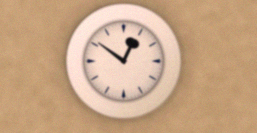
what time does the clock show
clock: 12:51
